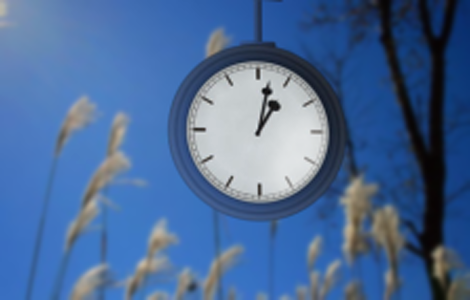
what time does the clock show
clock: 1:02
